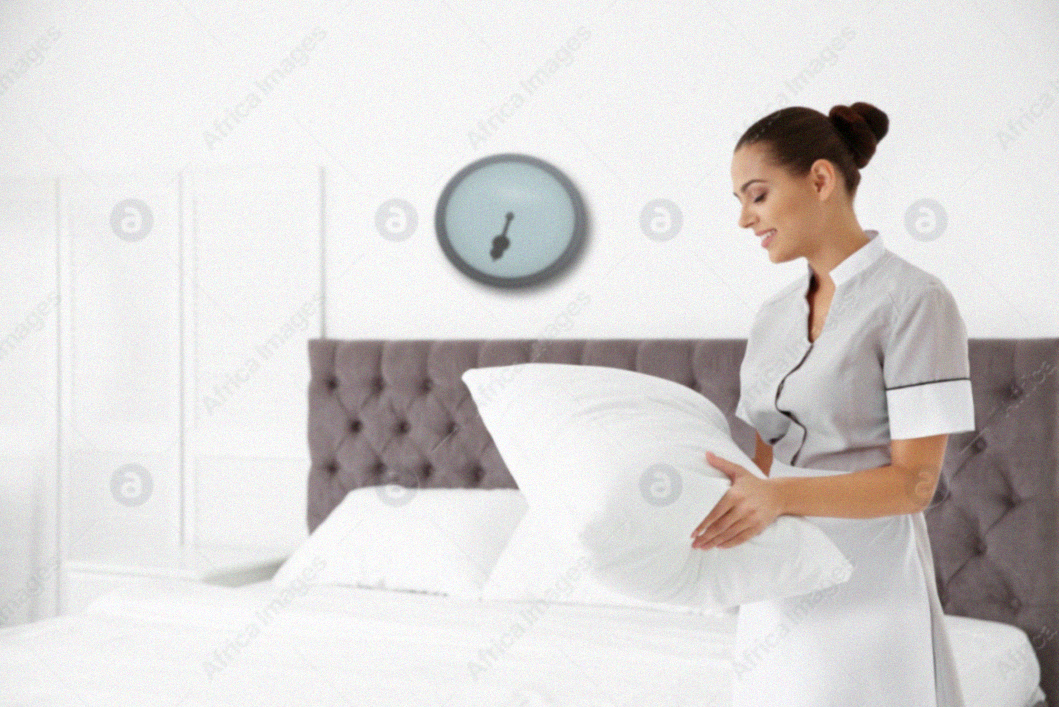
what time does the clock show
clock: 6:33
